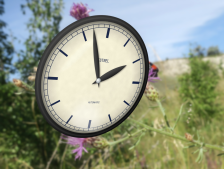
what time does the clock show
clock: 1:57
